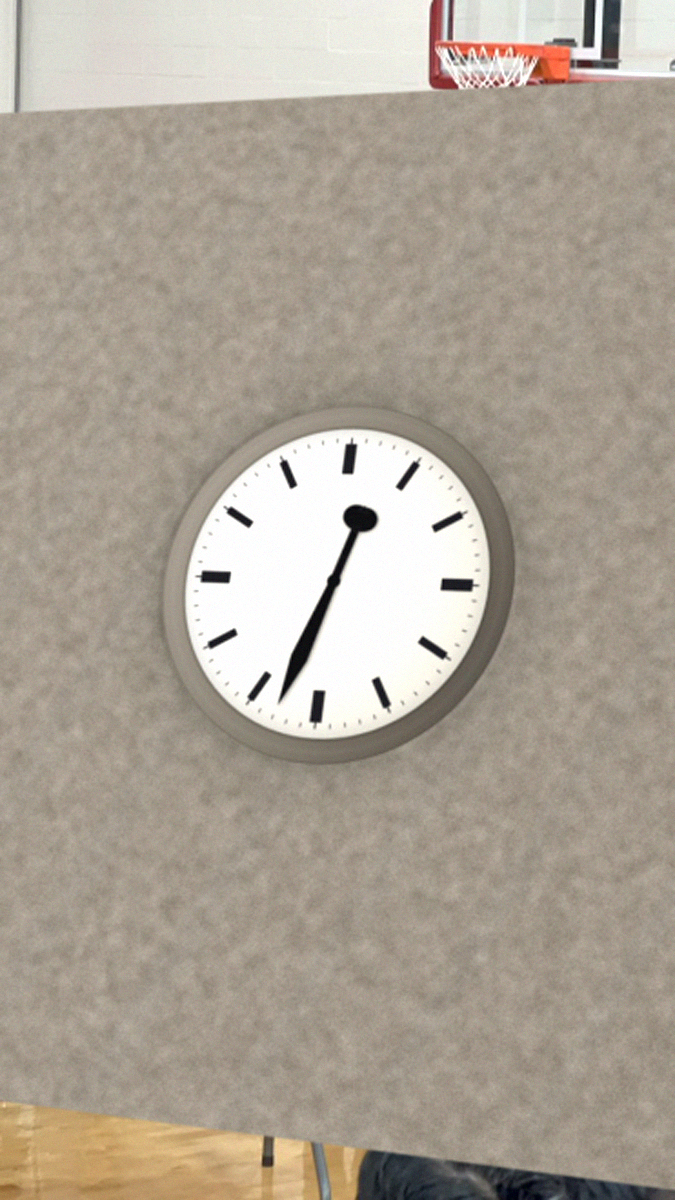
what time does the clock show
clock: 12:33
